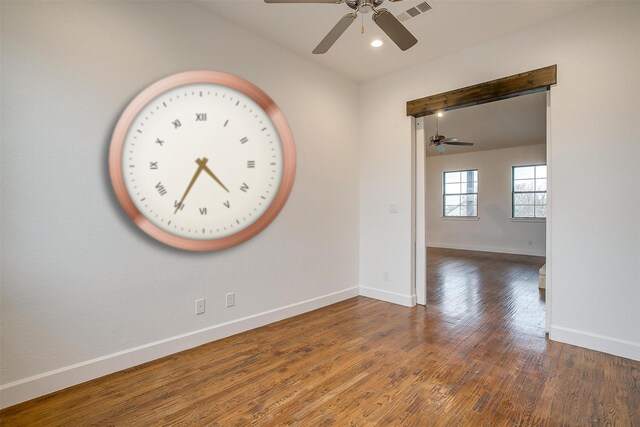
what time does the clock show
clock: 4:35
